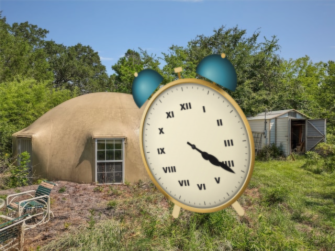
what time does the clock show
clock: 4:21
